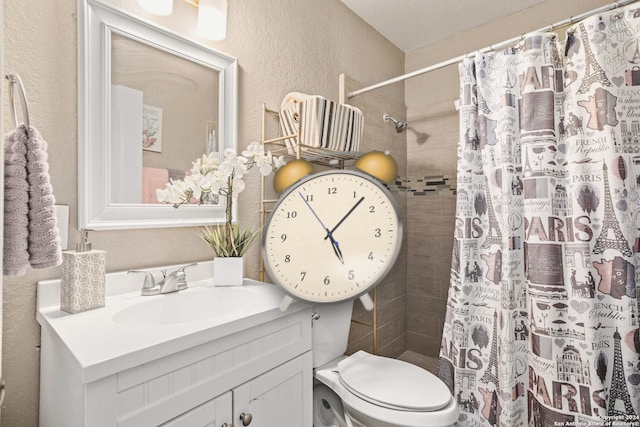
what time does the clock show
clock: 5:06:54
